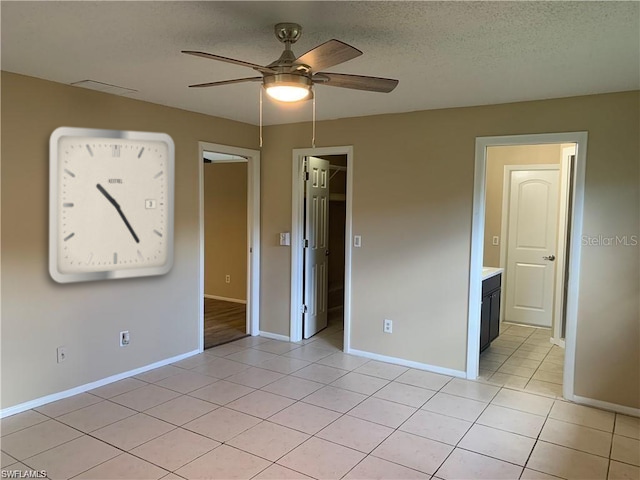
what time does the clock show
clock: 10:24
